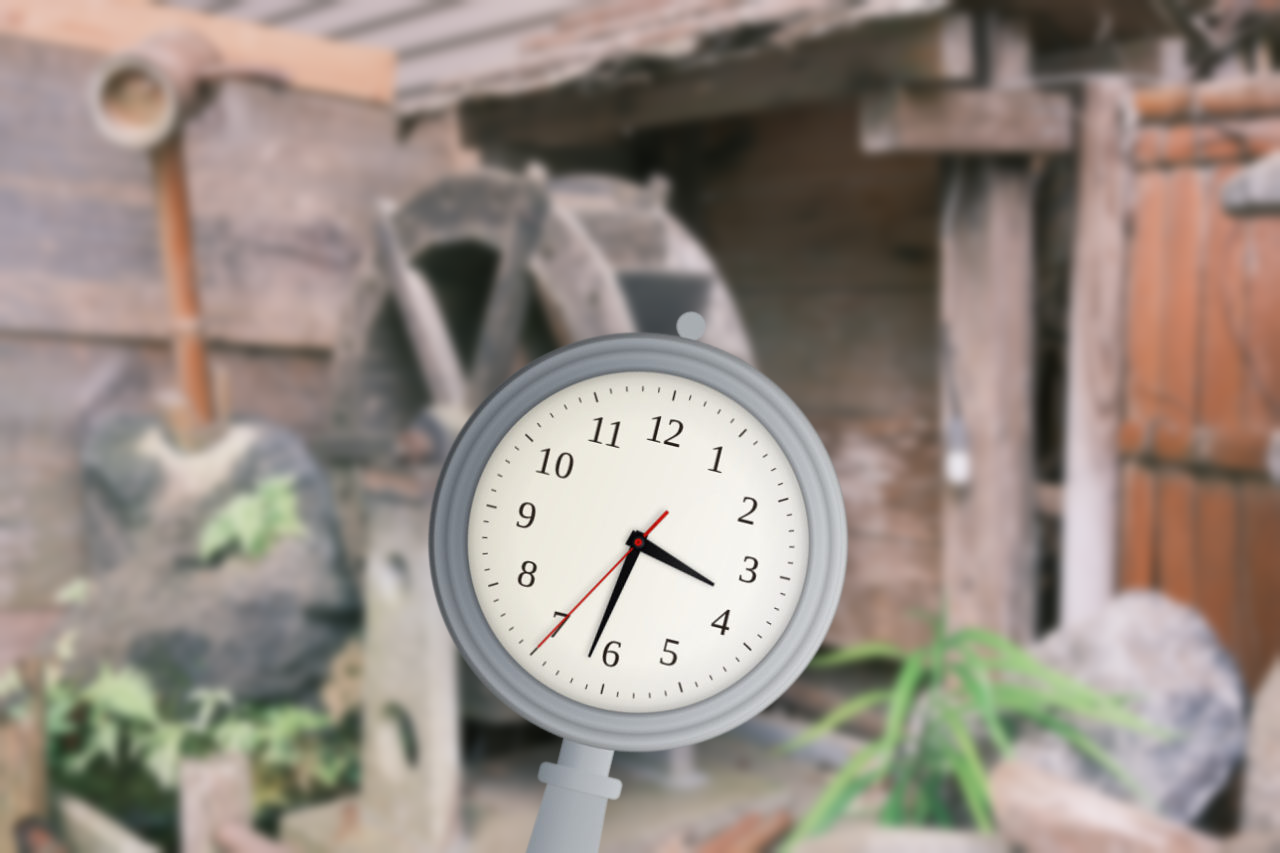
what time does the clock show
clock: 3:31:35
